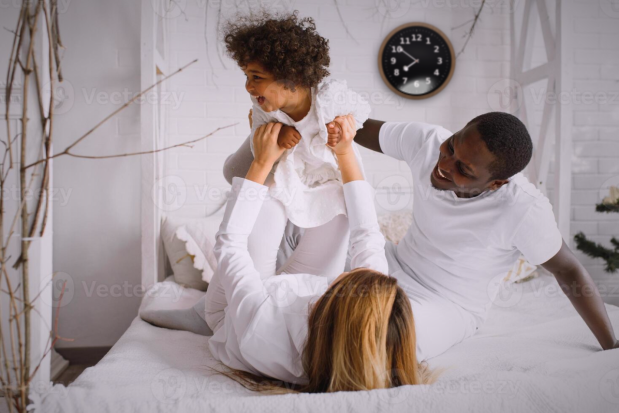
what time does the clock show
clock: 7:51
